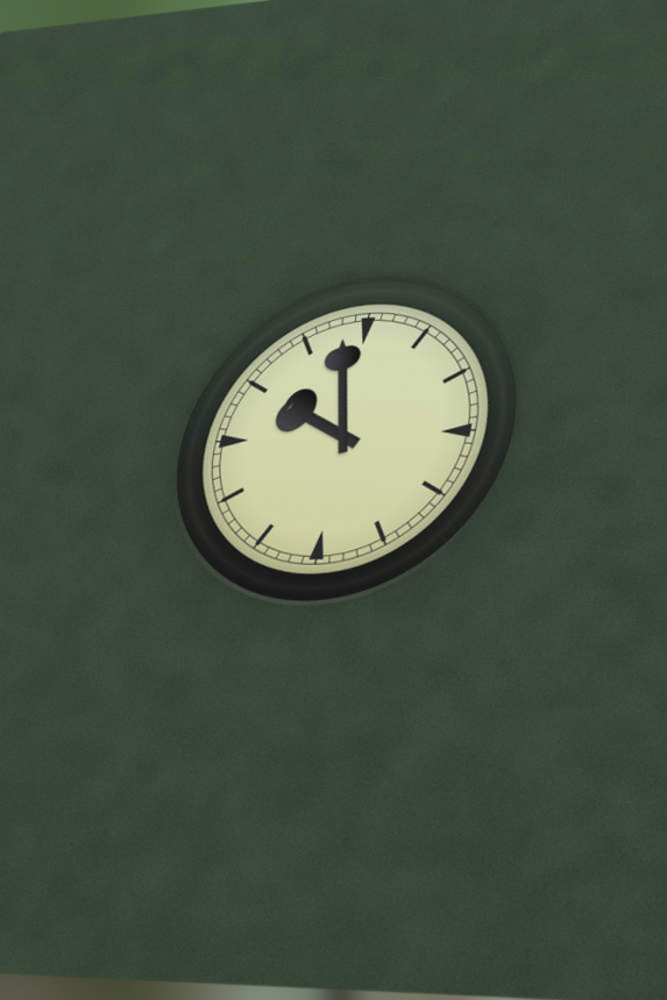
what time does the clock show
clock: 9:58
